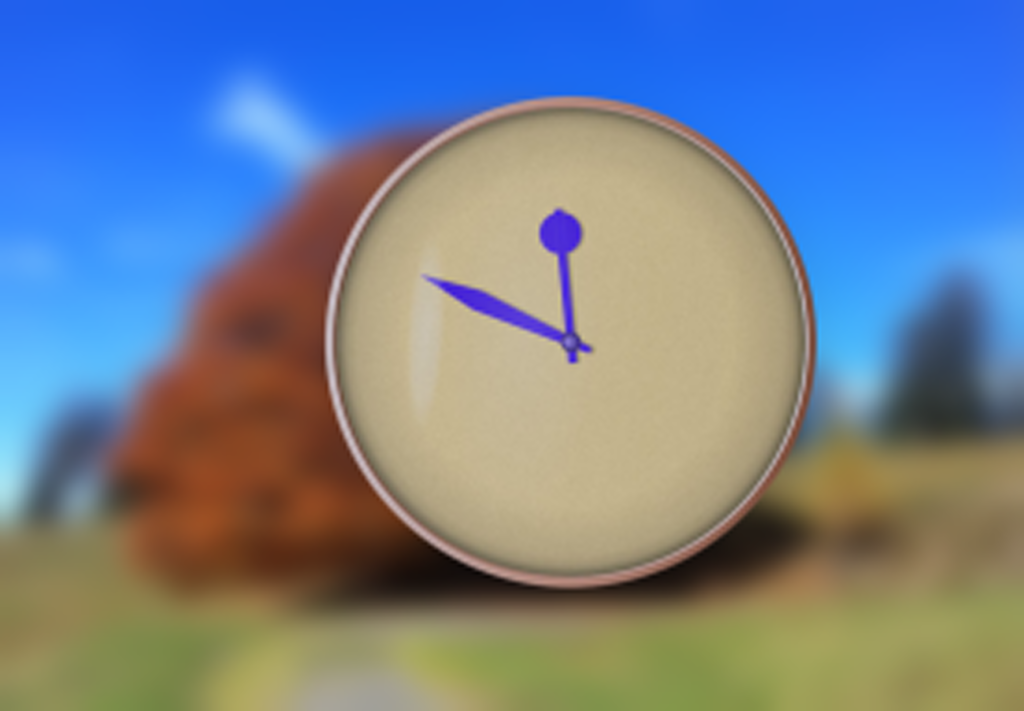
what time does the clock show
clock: 11:49
